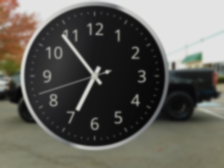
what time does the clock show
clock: 6:53:42
